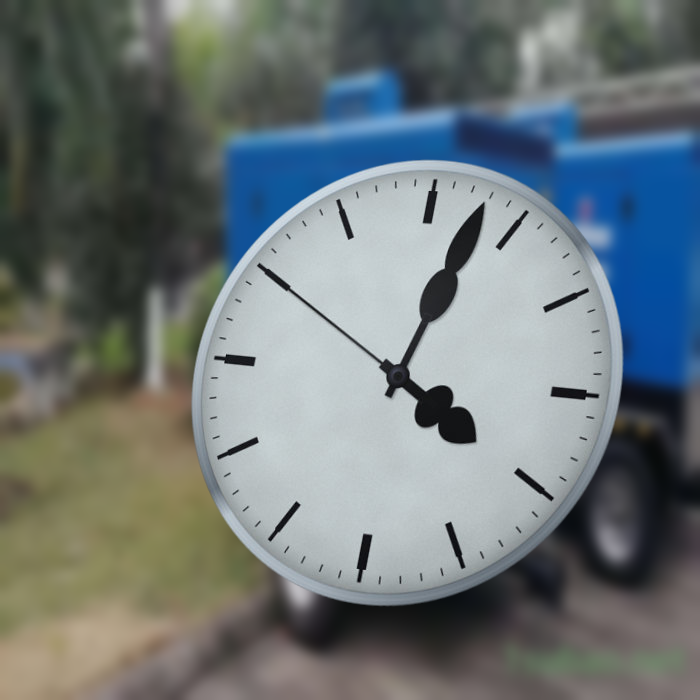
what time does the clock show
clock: 4:02:50
